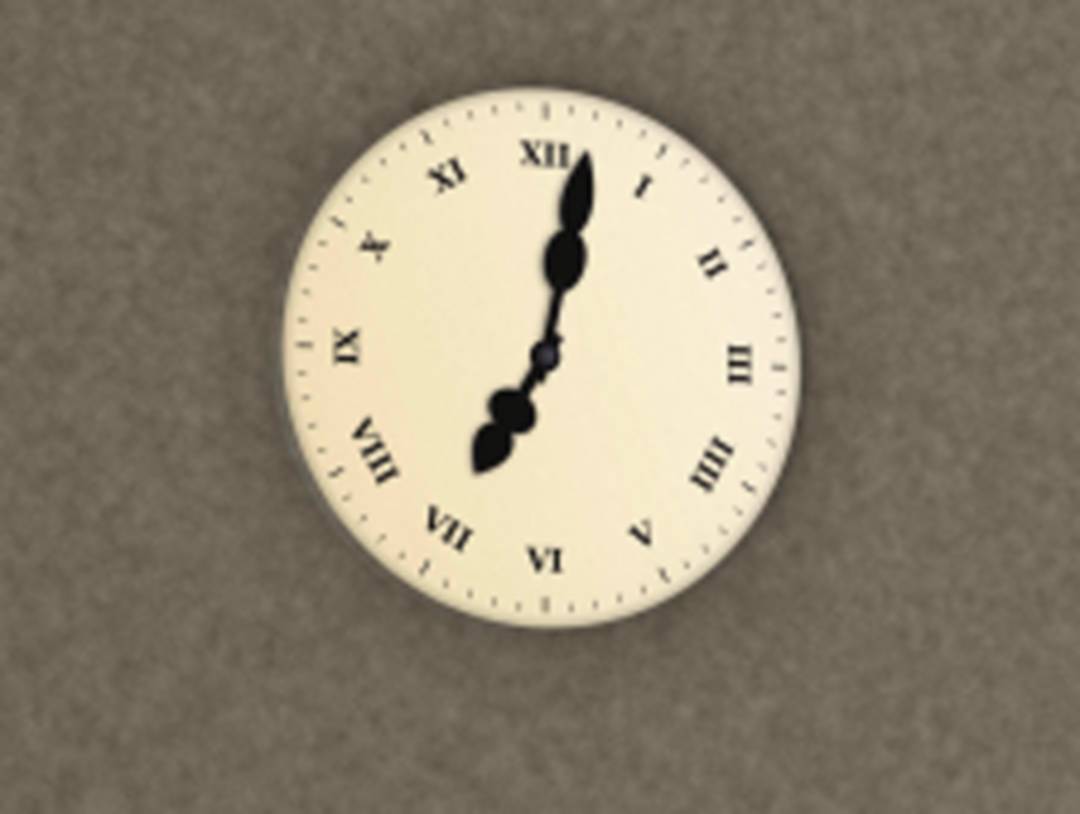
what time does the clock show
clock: 7:02
